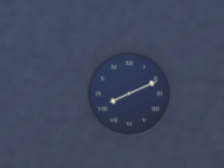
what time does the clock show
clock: 8:11
